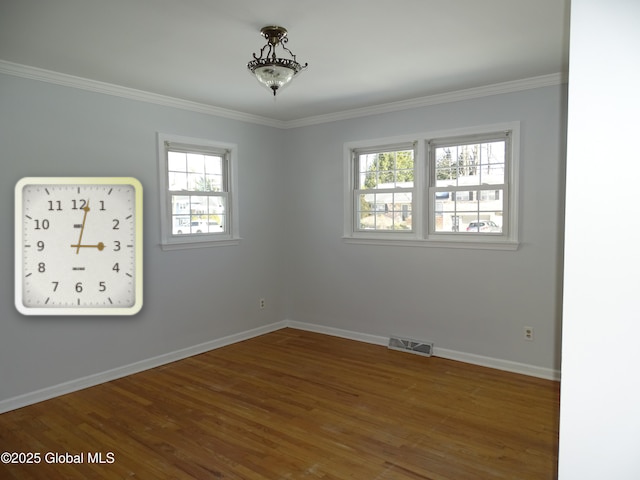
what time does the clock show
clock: 3:02
